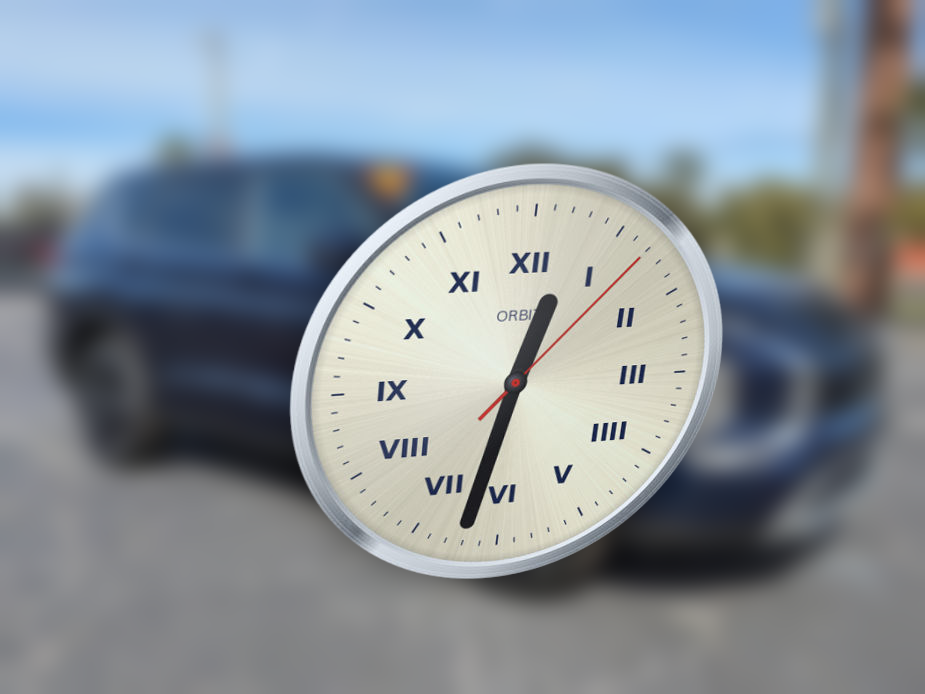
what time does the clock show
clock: 12:32:07
